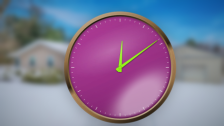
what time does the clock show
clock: 12:09
